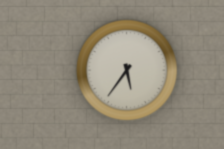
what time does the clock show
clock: 5:36
